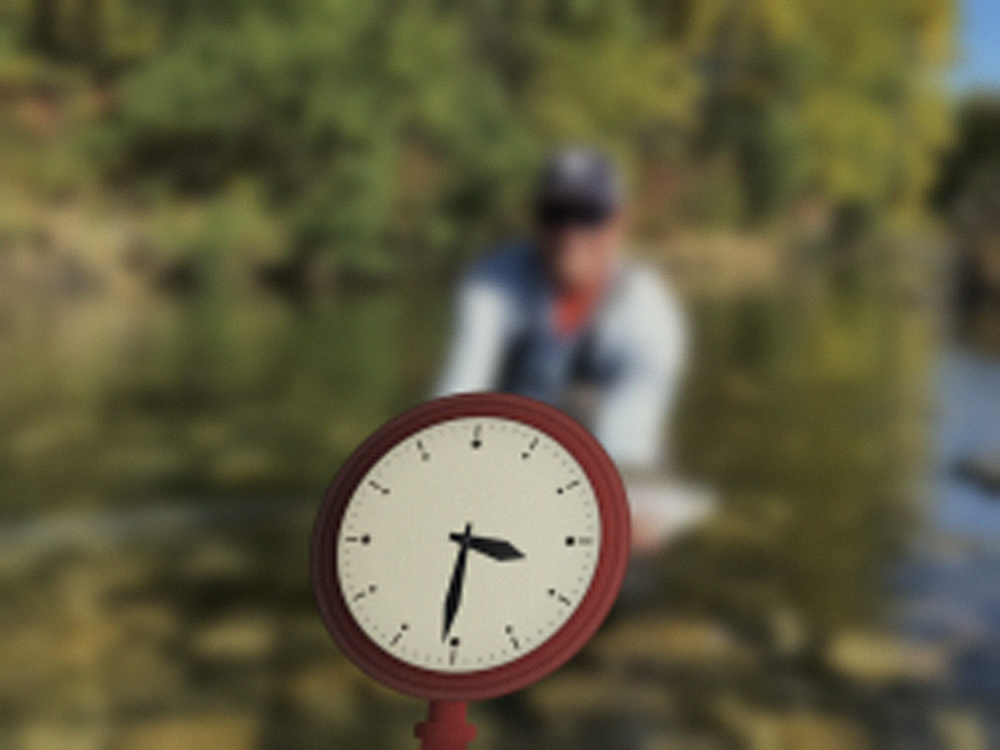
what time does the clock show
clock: 3:31
